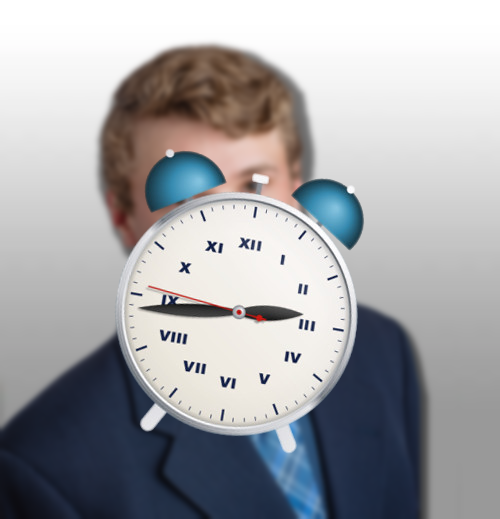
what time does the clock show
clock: 2:43:46
